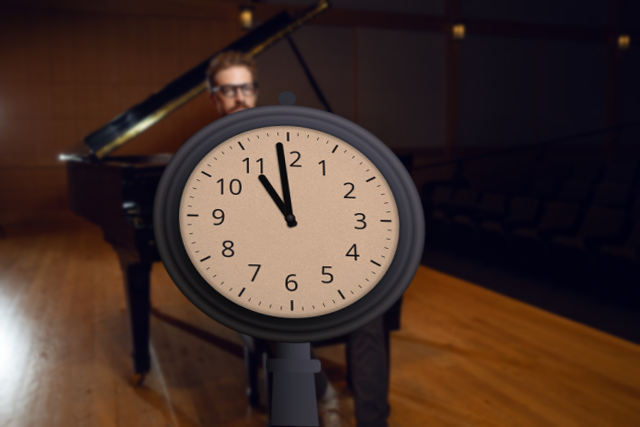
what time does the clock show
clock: 10:59
